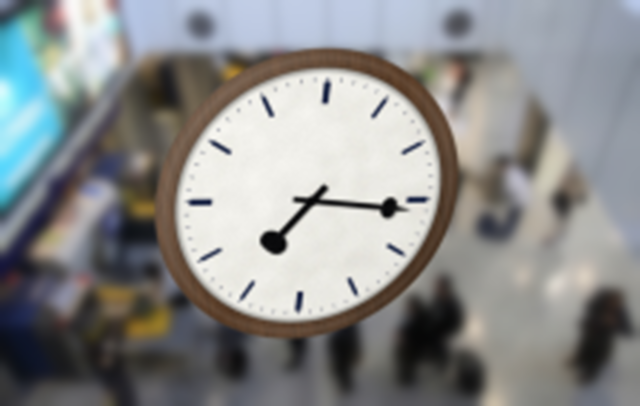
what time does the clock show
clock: 7:16
